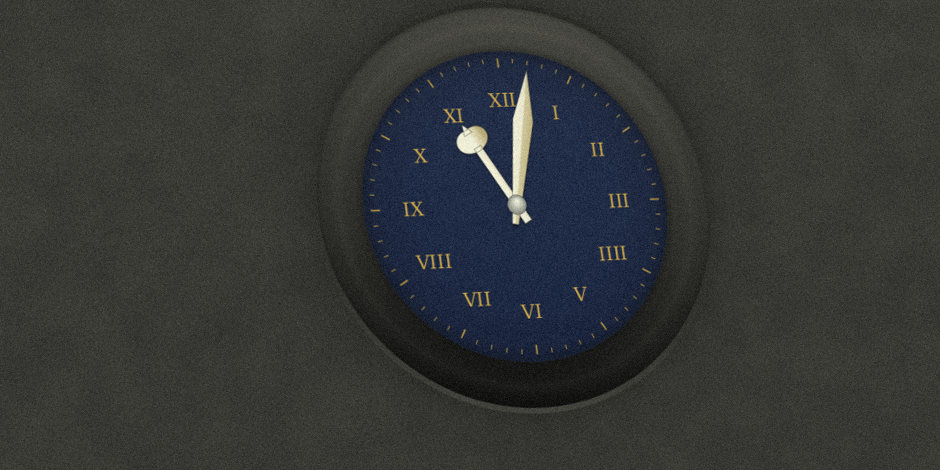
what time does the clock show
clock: 11:02
